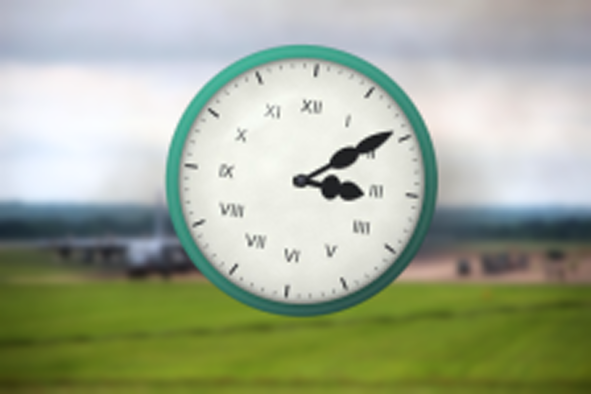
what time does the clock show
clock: 3:09
